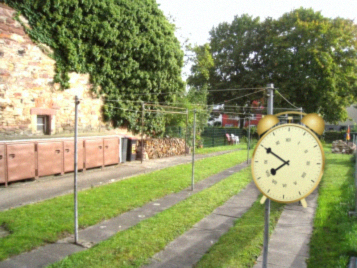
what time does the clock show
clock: 7:50
